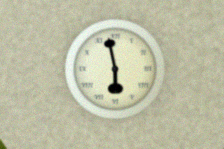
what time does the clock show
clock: 5:58
